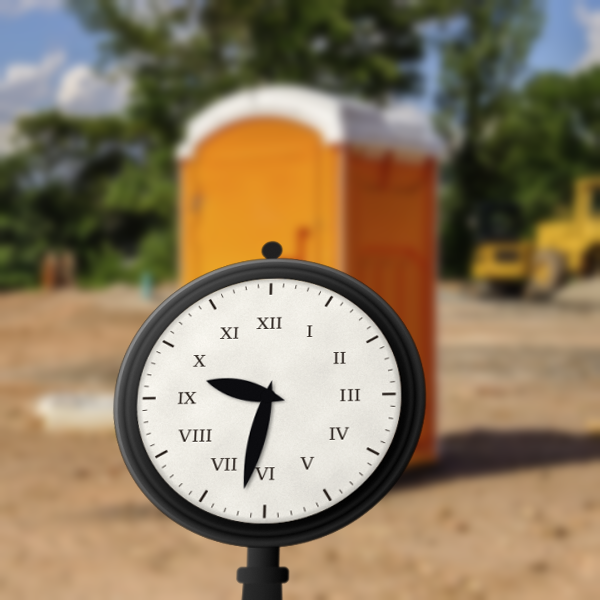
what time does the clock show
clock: 9:32
